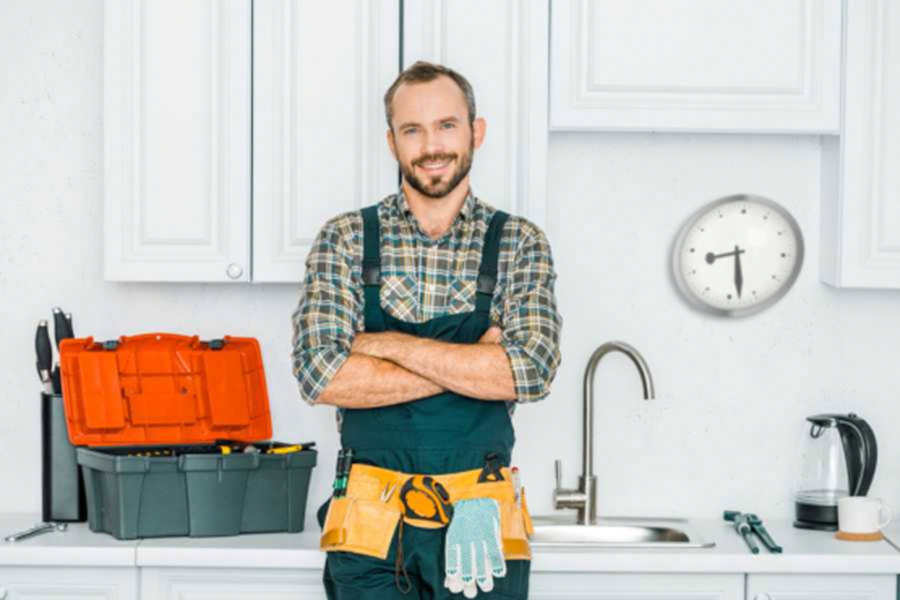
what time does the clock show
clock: 8:28
